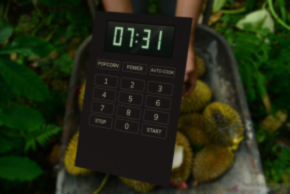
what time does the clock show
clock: 7:31
